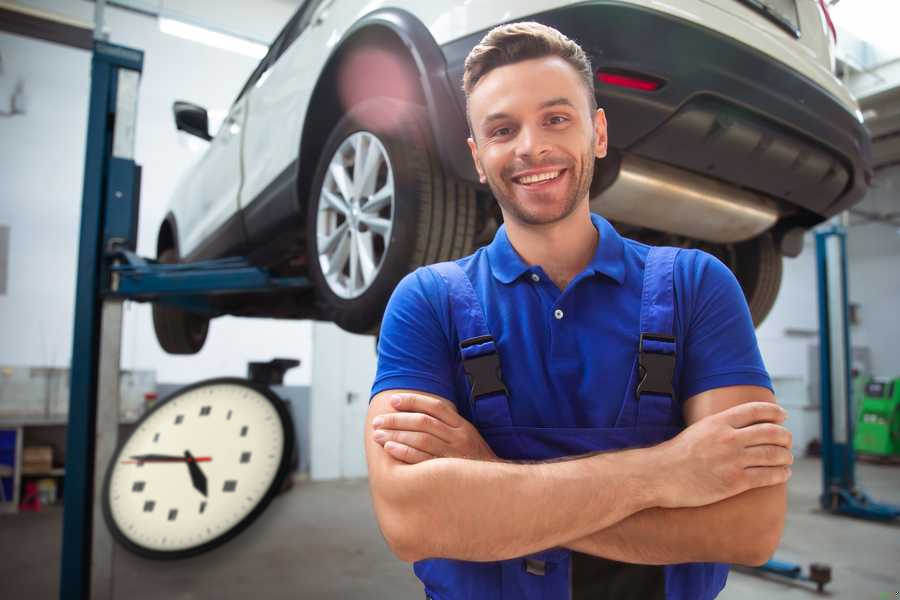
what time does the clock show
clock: 4:45:45
